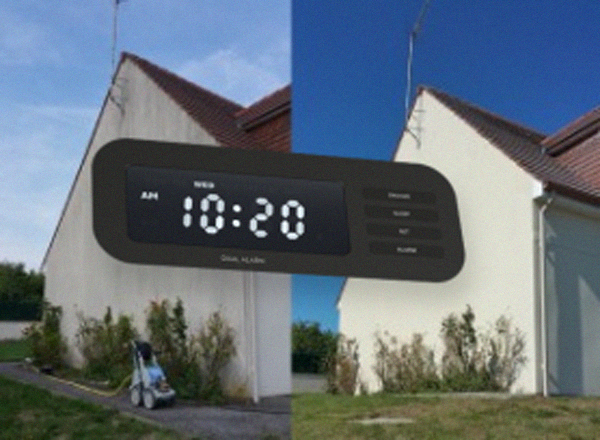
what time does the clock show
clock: 10:20
